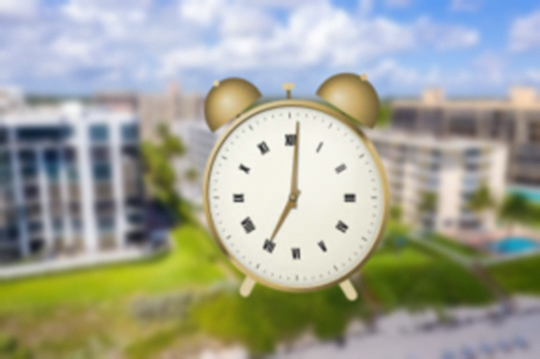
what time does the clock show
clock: 7:01
